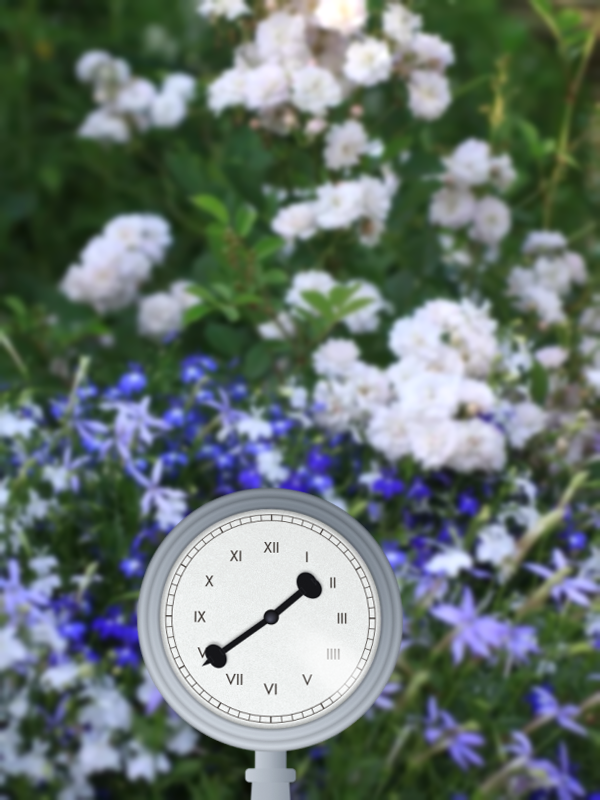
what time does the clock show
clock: 1:39
